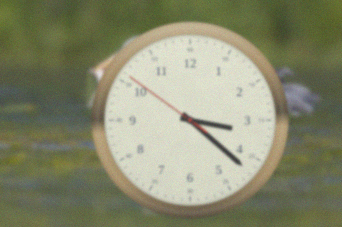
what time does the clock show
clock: 3:21:51
